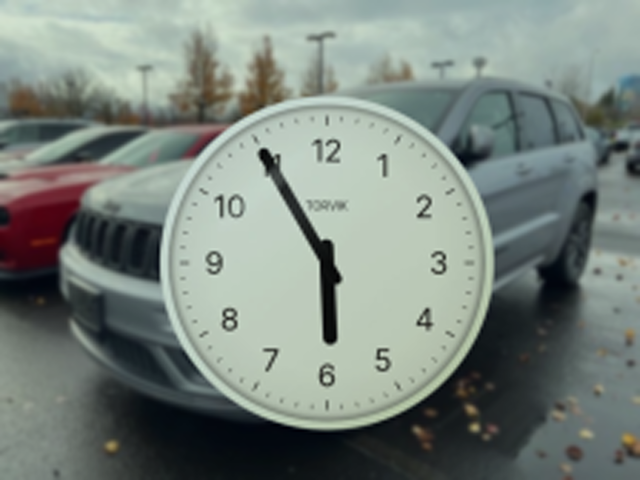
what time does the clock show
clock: 5:55
